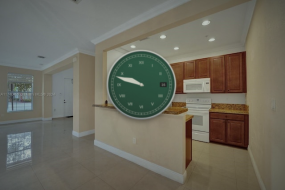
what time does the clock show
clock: 9:48
